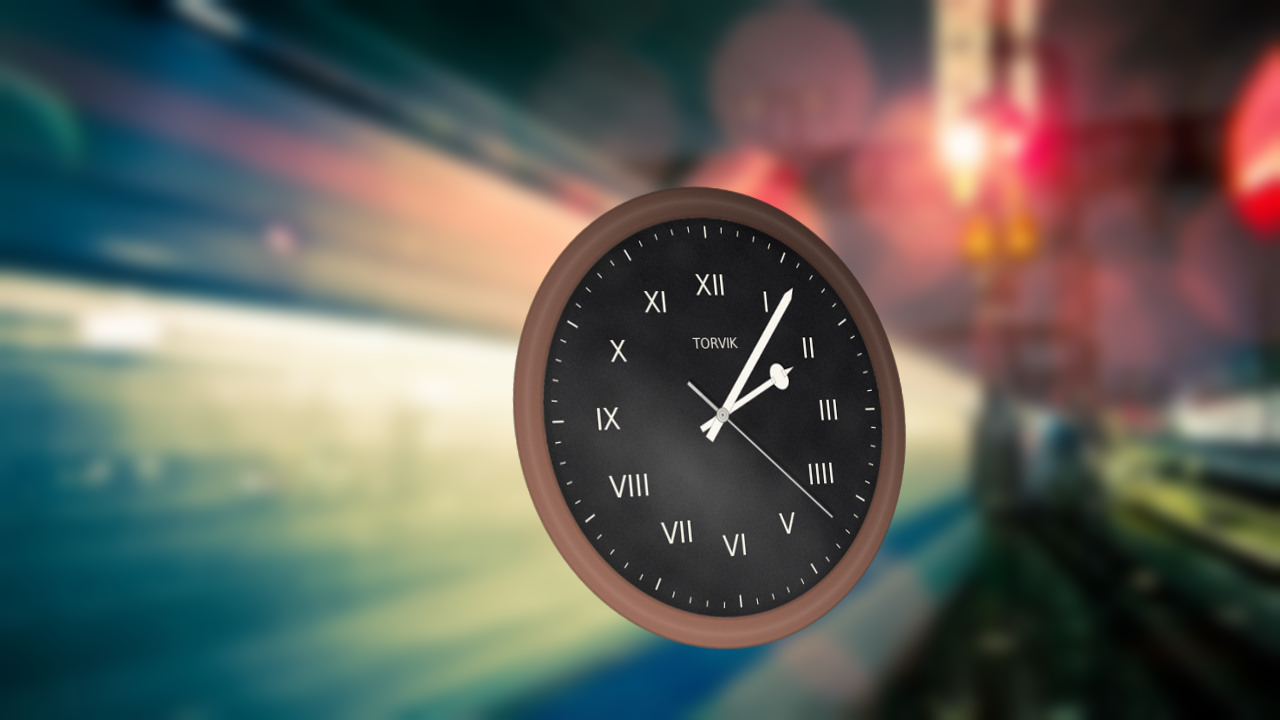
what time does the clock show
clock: 2:06:22
